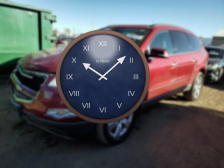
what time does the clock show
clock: 10:08
